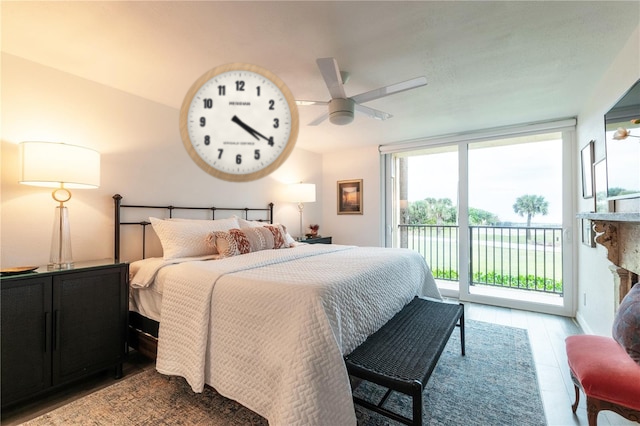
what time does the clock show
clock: 4:20
